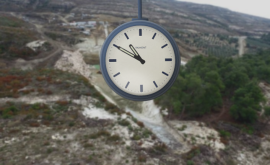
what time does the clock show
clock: 10:50
